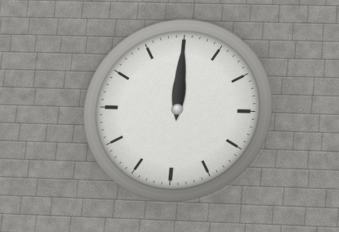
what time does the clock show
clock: 12:00
